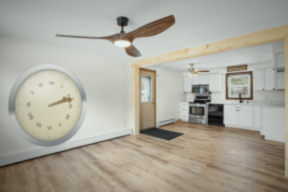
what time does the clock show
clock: 2:12
